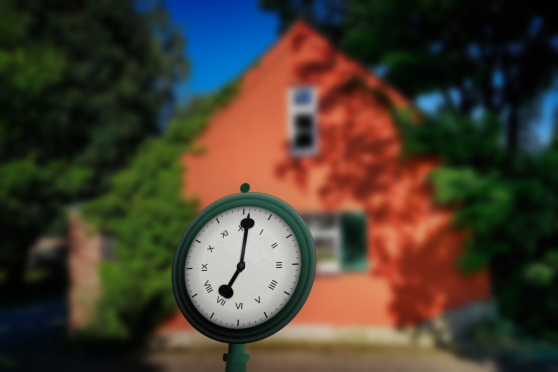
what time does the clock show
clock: 7:01
